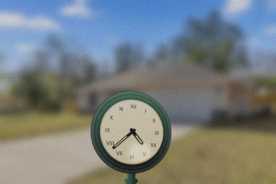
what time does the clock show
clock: 4:38
